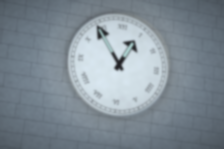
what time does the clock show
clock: 12:54
